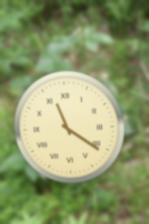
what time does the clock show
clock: 11:21
